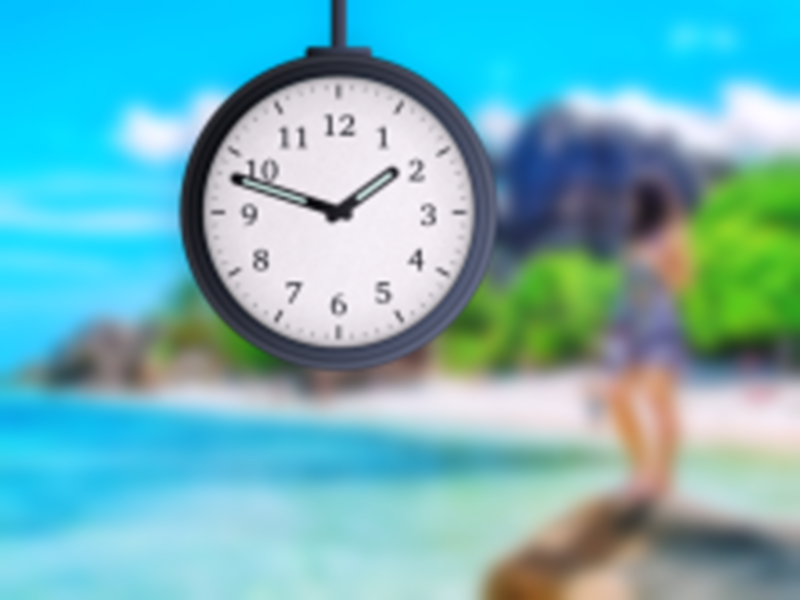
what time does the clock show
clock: 1:48
